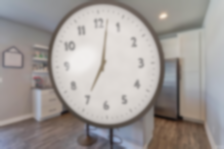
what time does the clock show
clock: 7:02
